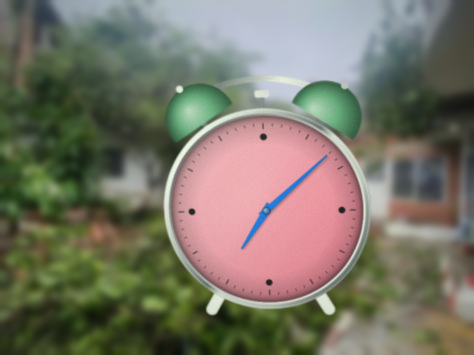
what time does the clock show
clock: 7:08
